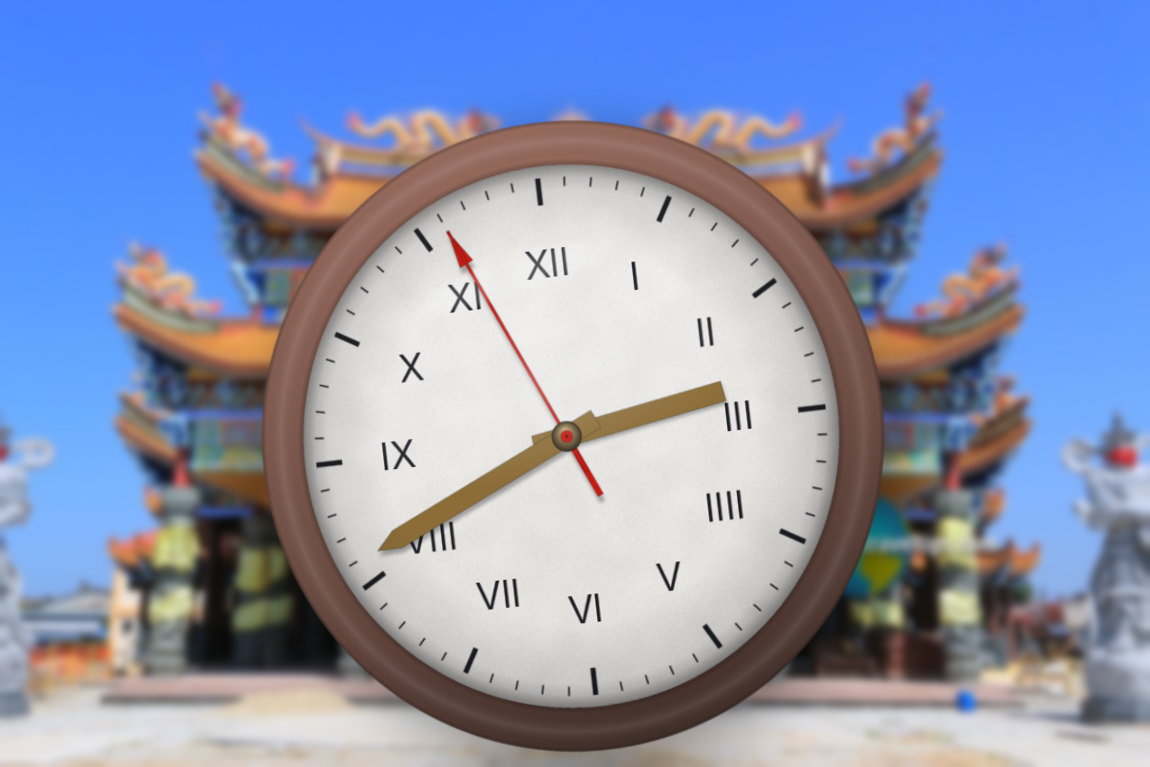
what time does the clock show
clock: 2:40:56
